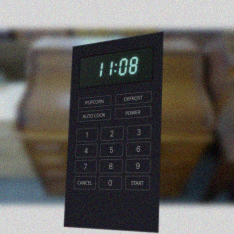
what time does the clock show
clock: 11:08
